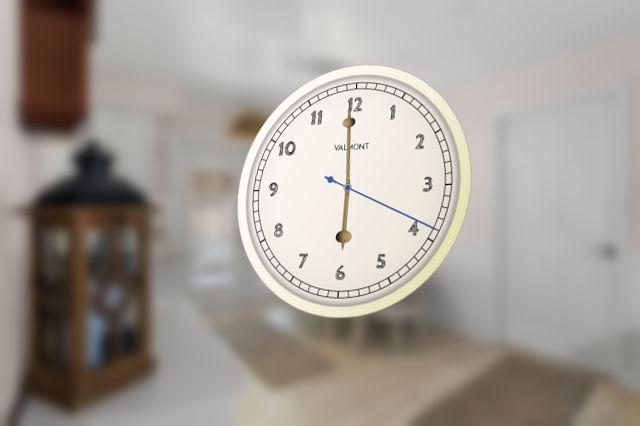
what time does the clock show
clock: 5:59:19
